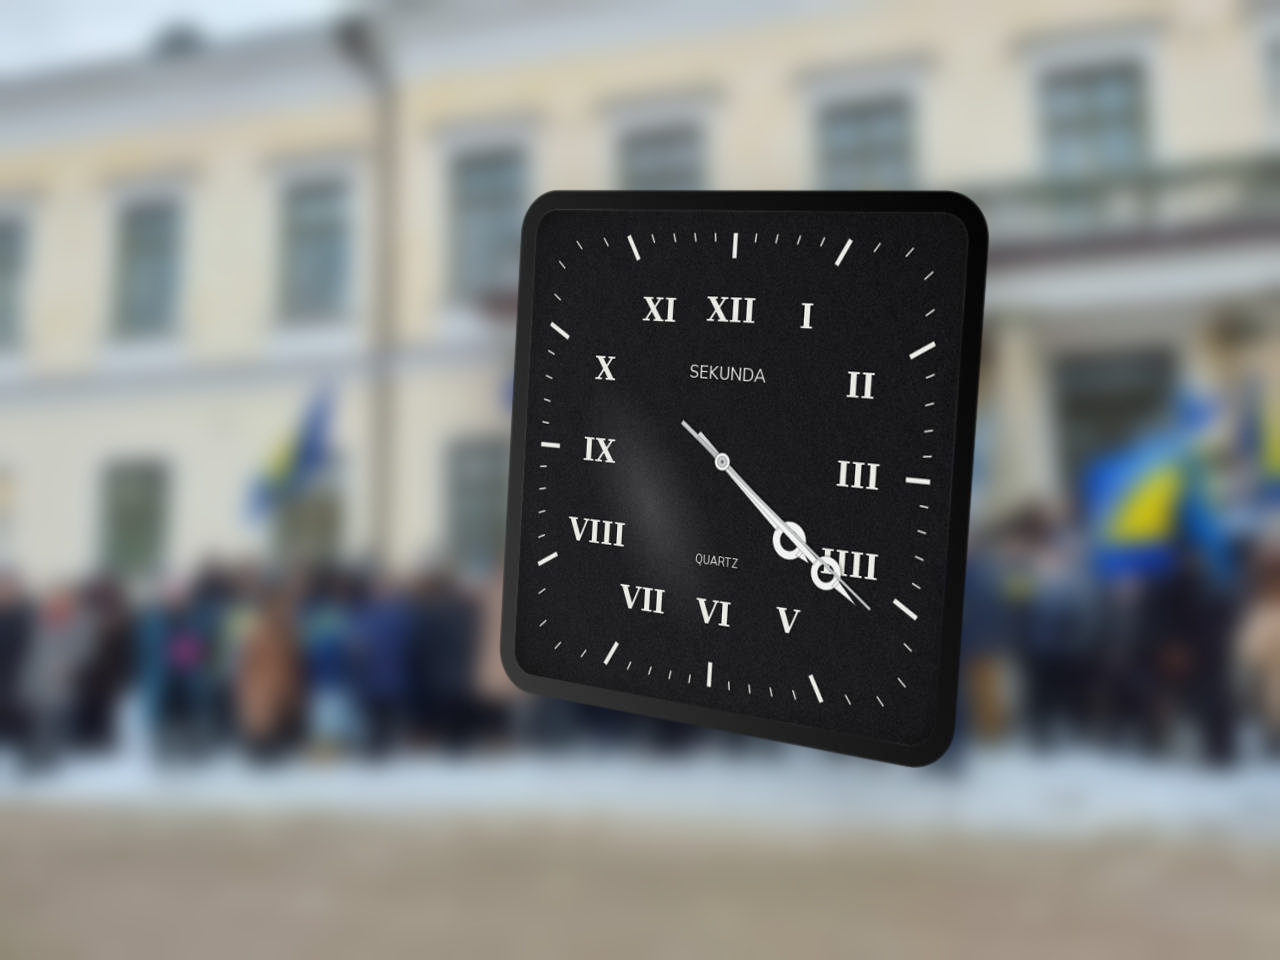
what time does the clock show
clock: 4:21:21
